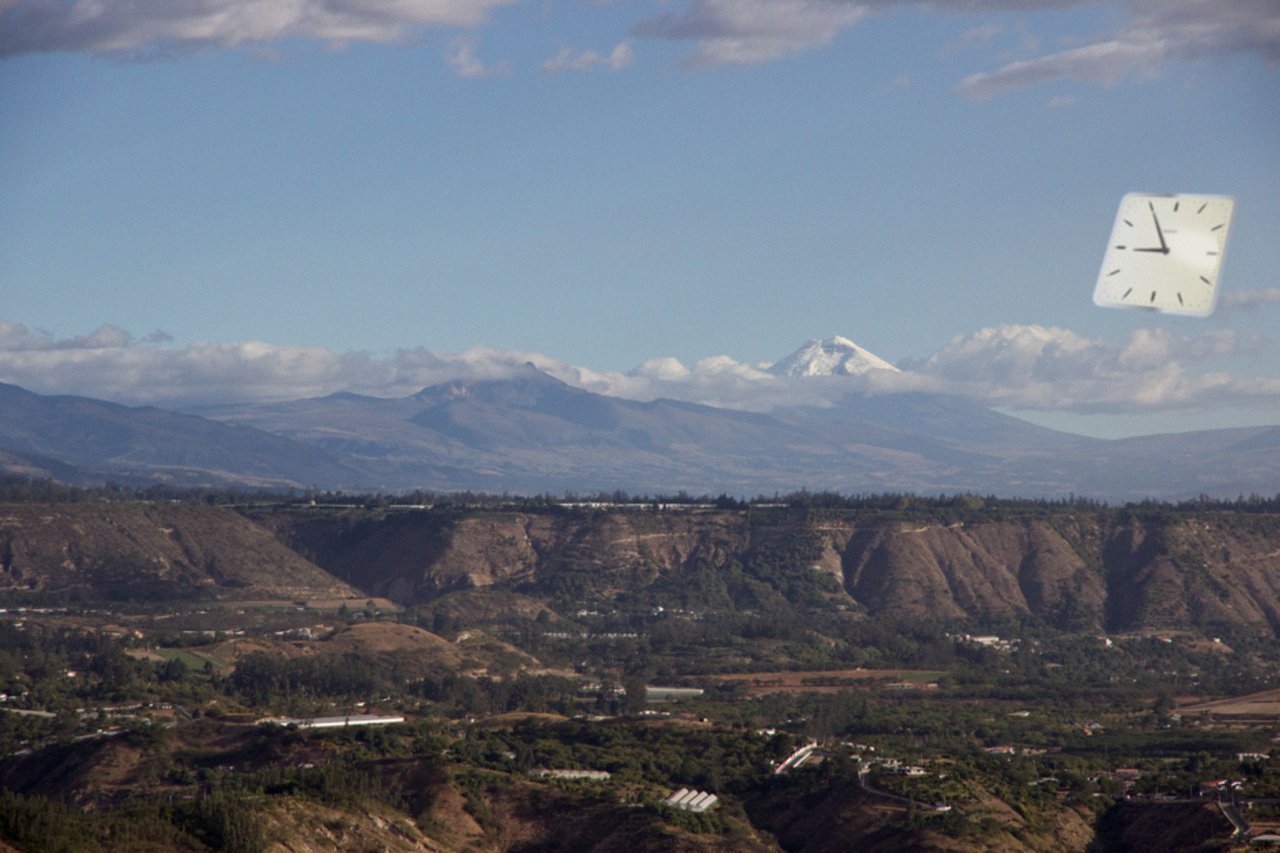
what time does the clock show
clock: 8:55
